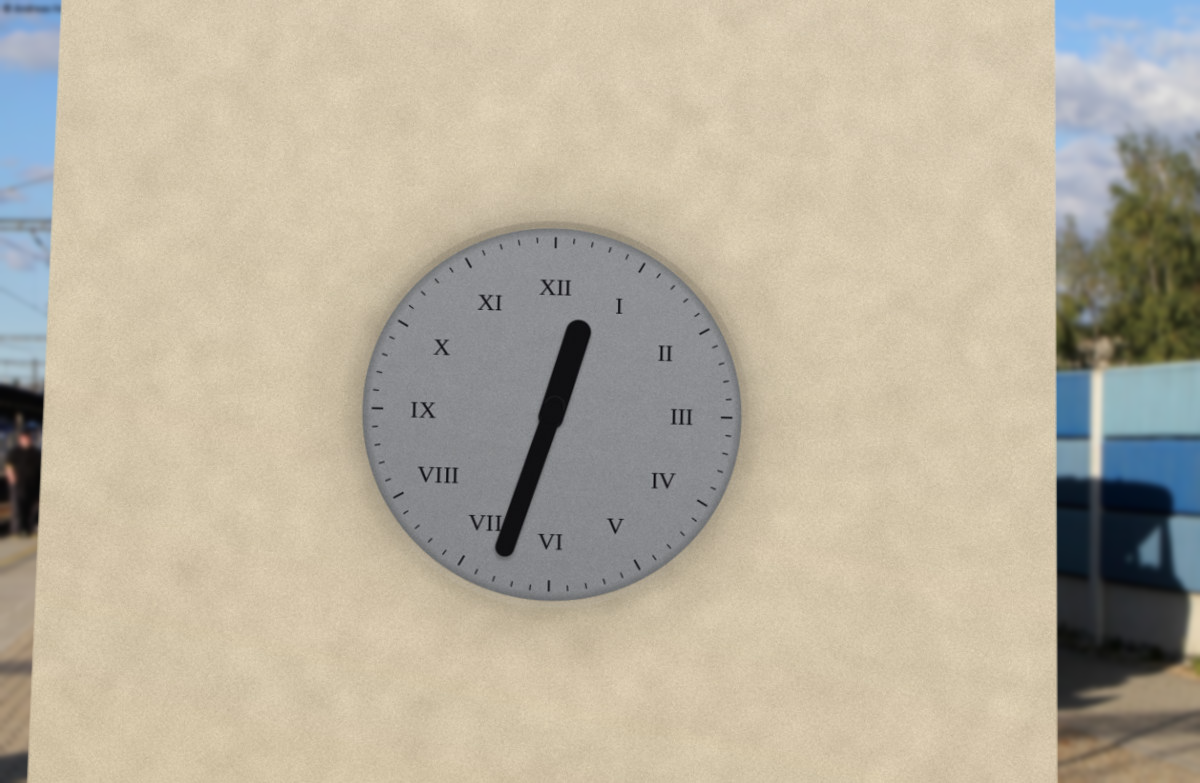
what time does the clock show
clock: 12:33
